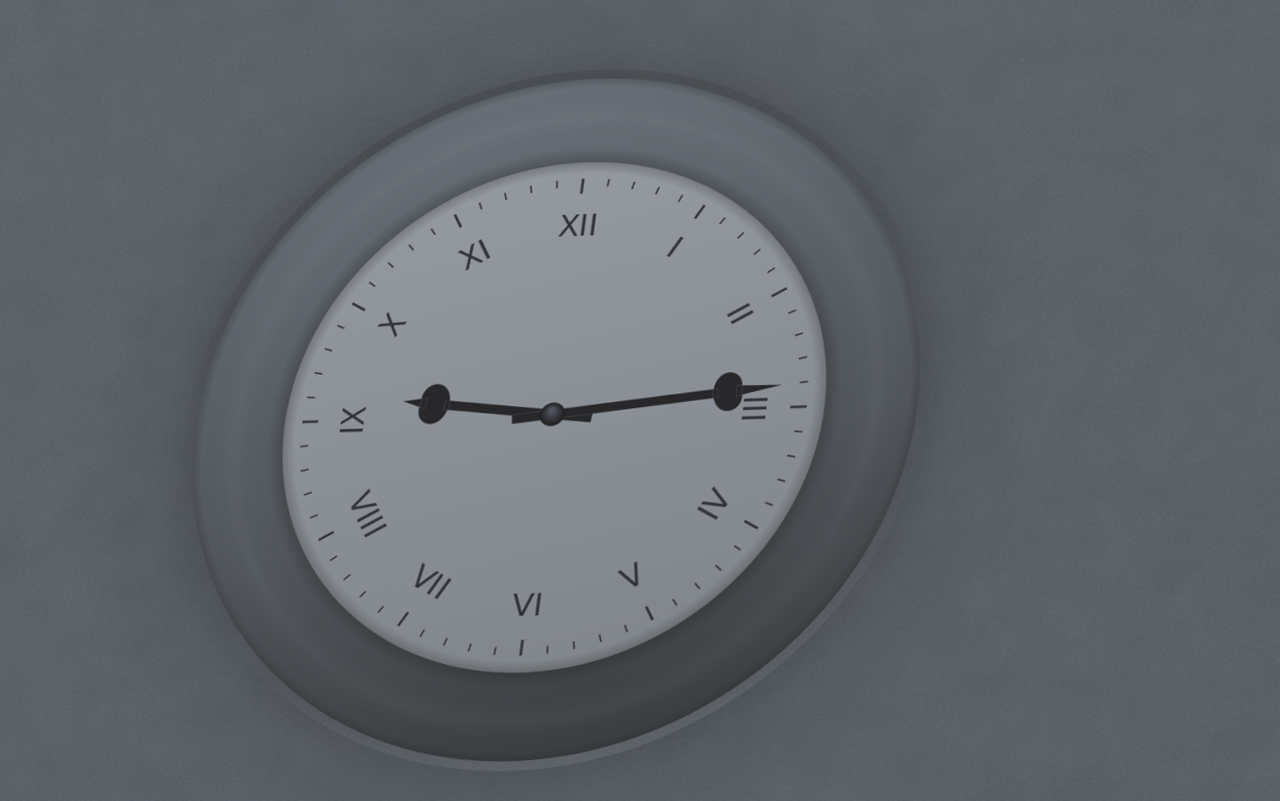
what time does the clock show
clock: 9:14
